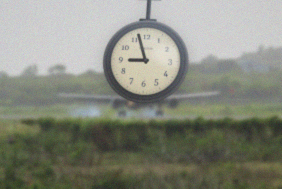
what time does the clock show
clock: 8:57
